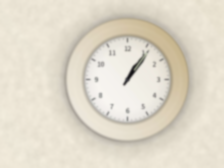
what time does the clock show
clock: 1:06
